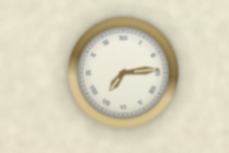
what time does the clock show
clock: 7:14
